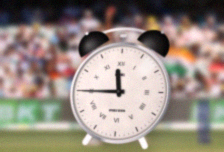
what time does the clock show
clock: 11:45
